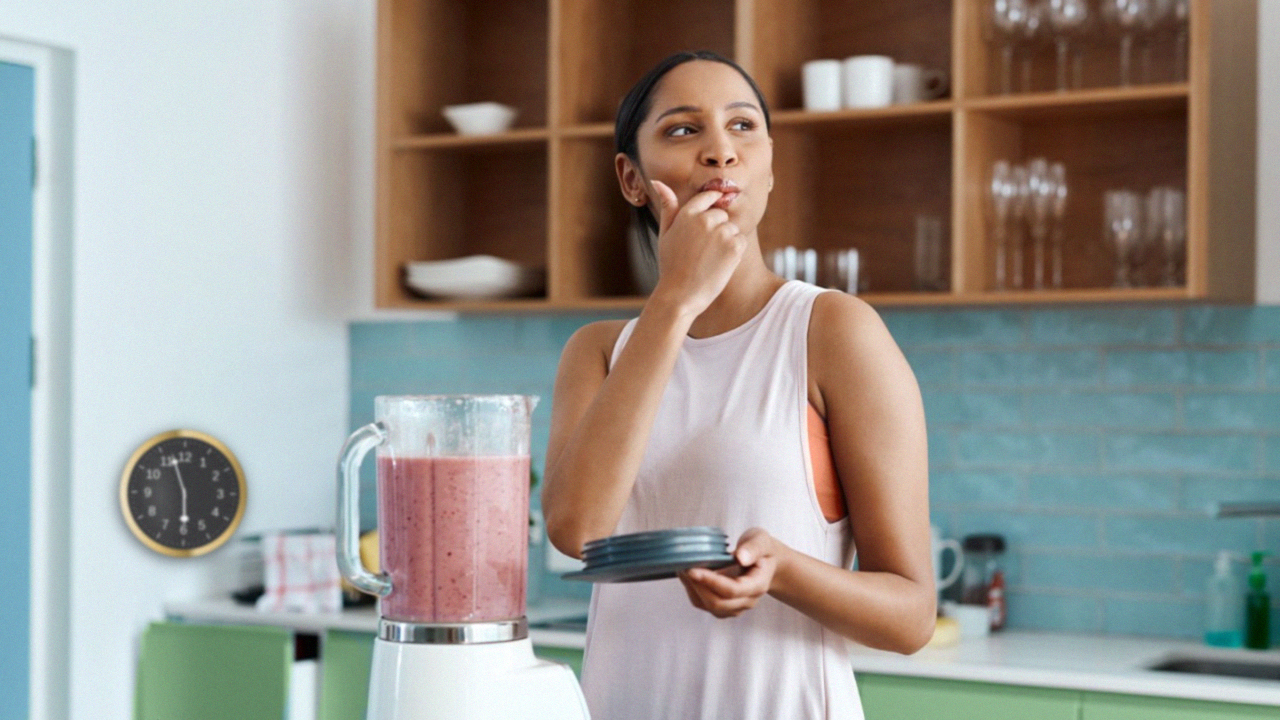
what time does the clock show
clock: 5:57
